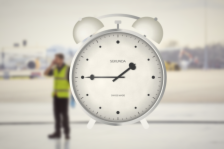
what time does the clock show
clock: 1:45
